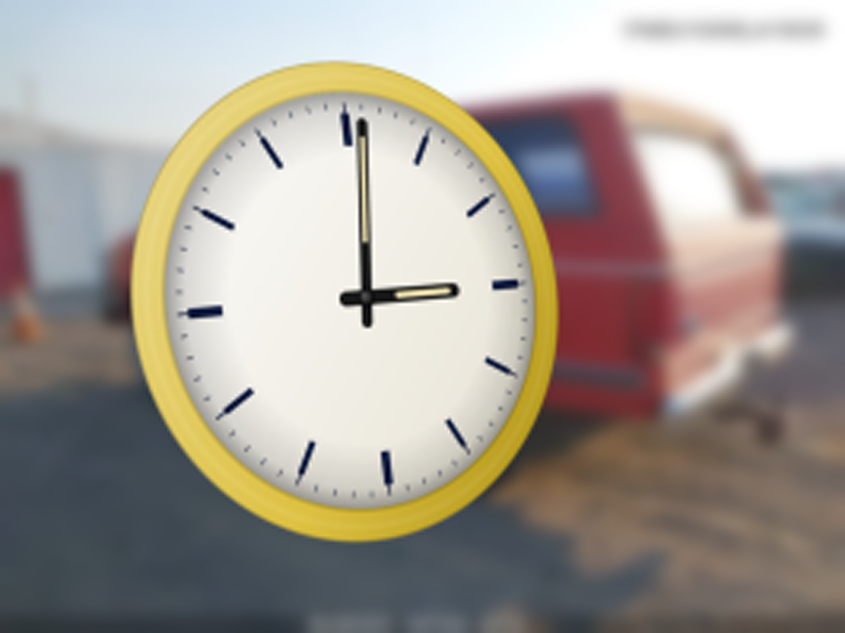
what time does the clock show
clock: 3:01
